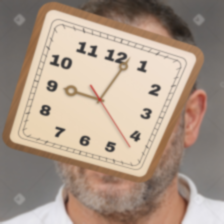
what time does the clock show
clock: 9:02:22
